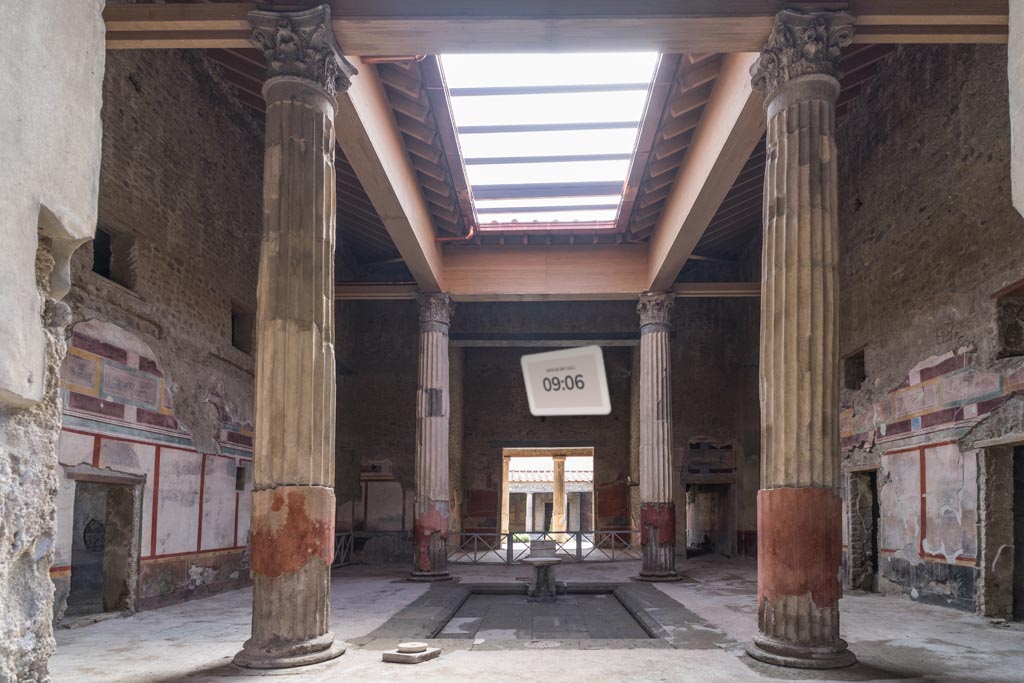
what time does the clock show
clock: 9:06
